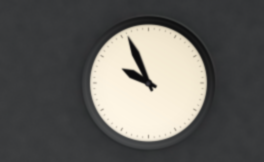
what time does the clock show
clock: 9:56
